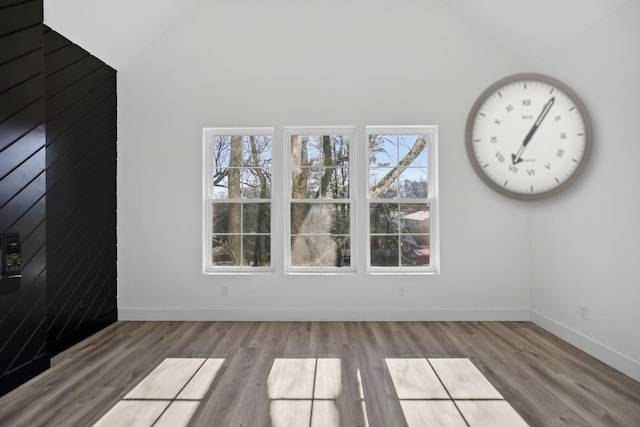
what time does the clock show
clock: 7:06
